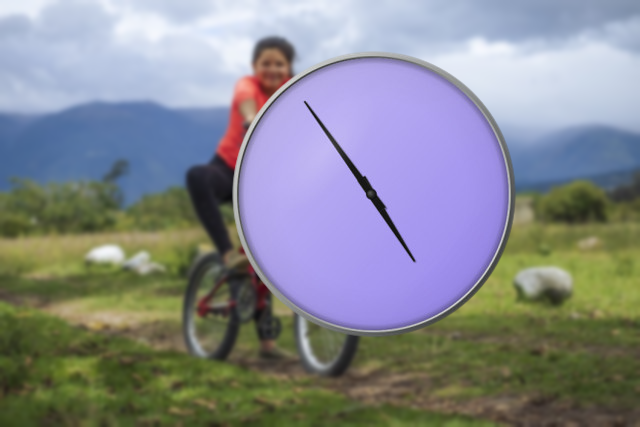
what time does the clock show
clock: 4:54
